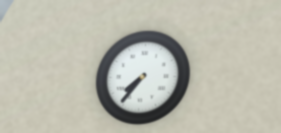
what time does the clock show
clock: 7:36
